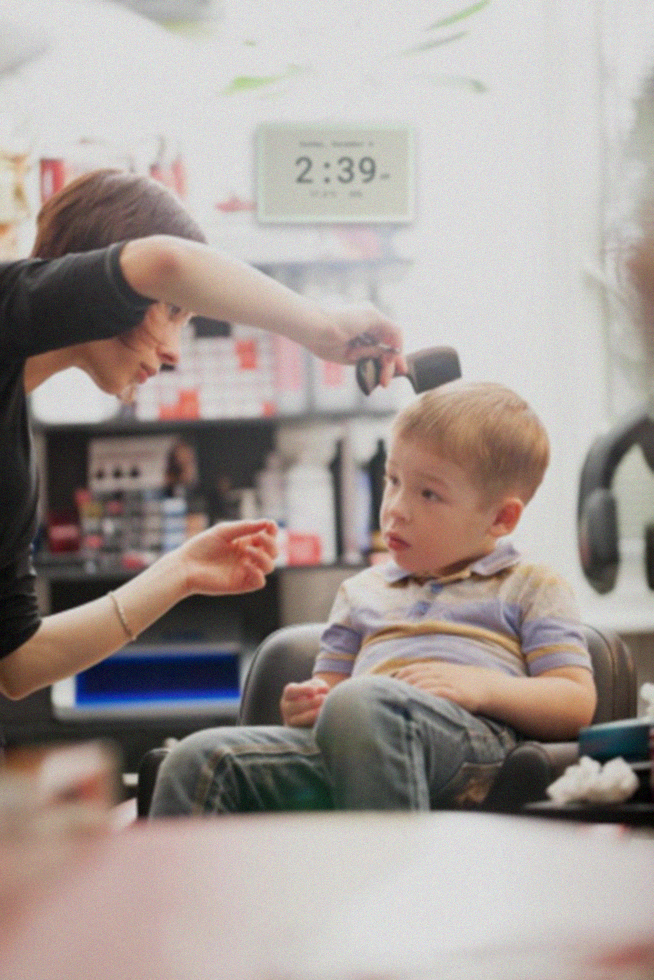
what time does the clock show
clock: 2:39
